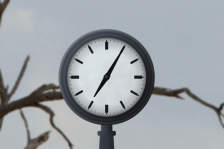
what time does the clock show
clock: 7:05
